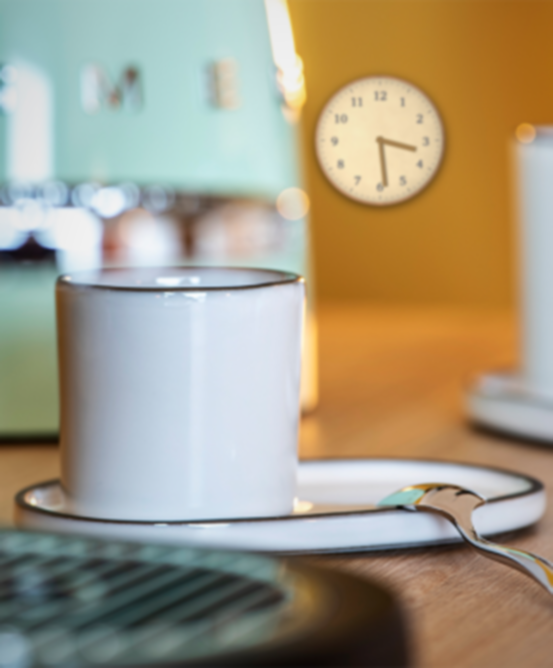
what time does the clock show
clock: 3:29
